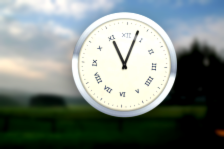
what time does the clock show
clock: 11:03
